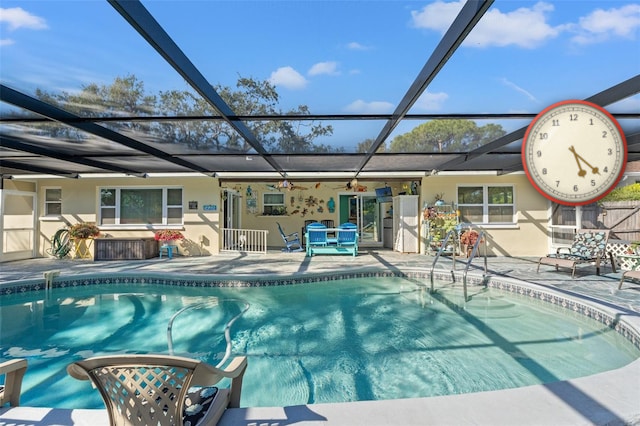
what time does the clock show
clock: 5:22
